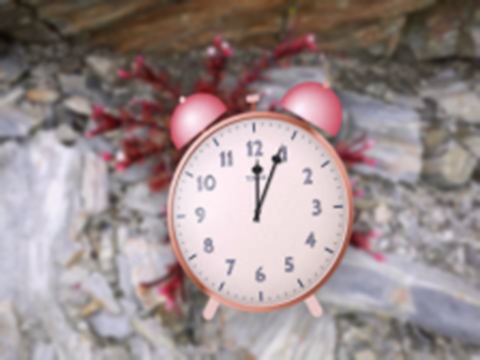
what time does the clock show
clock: 12:04
